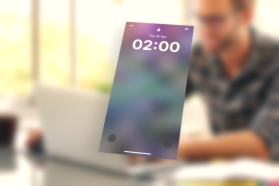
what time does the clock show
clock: 2:00
